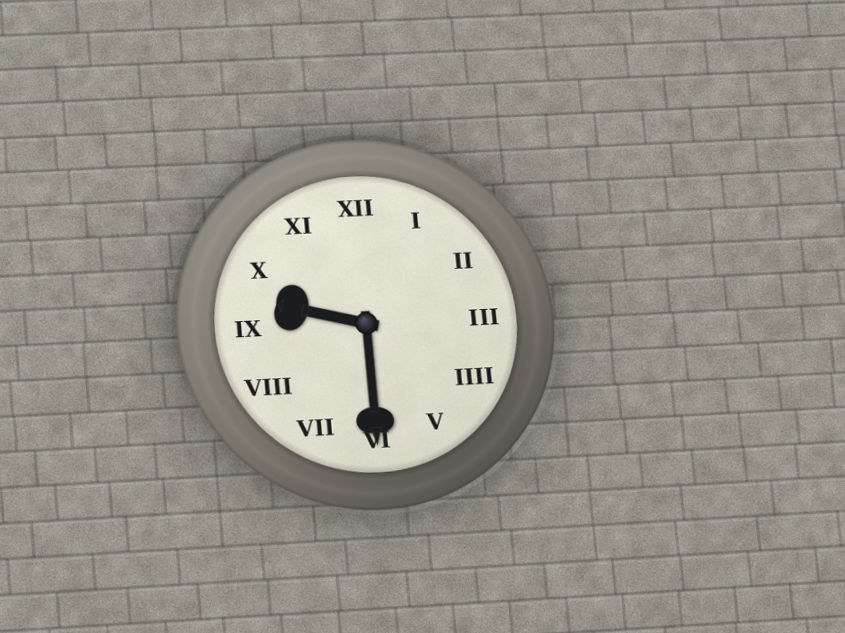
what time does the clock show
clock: 9:30
